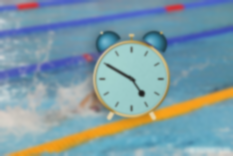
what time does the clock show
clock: 4:50
